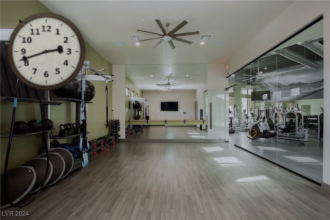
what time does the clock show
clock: 2:42
